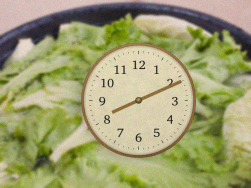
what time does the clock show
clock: 8:11
